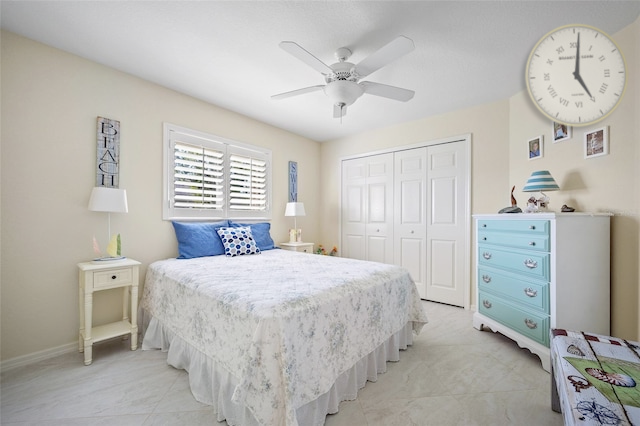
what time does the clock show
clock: 5:01
